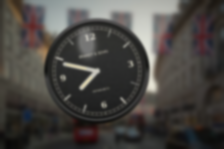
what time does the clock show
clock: 7:49
